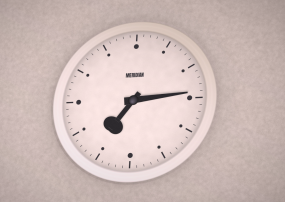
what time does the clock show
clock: 7:14
